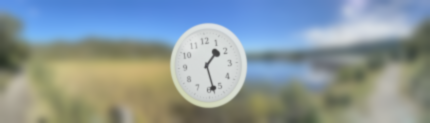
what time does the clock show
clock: 1:28
